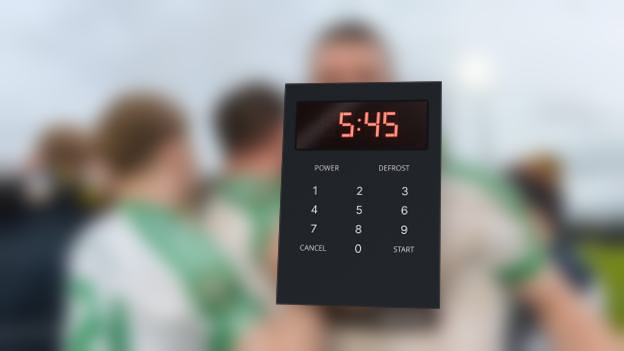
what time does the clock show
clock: 5:45
